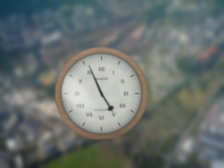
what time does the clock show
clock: 4:56
